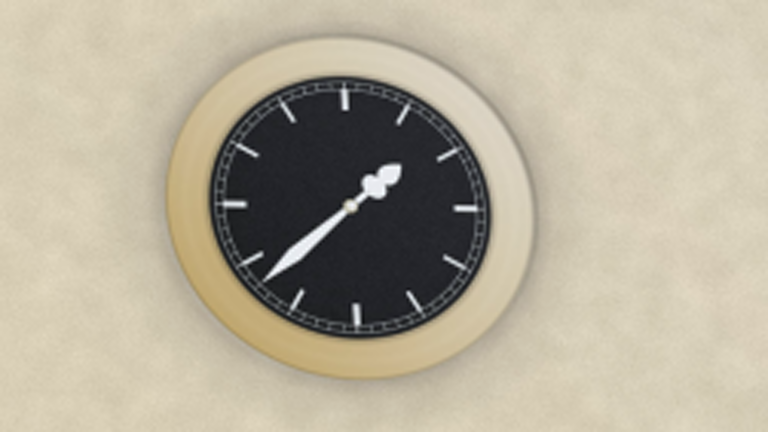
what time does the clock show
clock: 1:38
